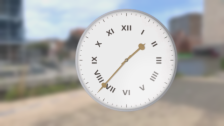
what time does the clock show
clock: 1:37
